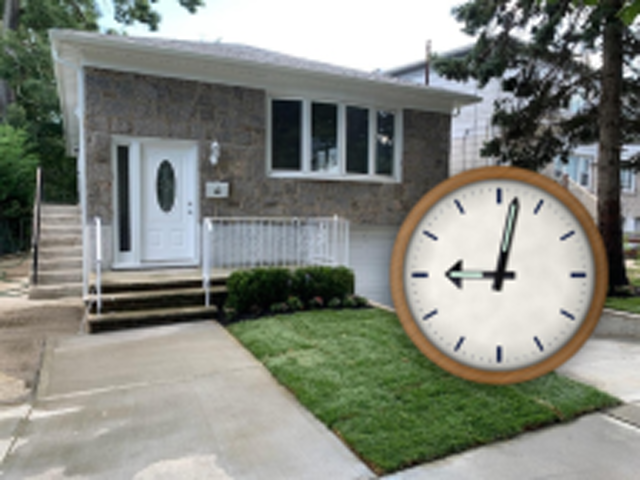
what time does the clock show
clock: 9:02
